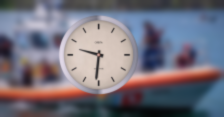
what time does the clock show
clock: 9:31
